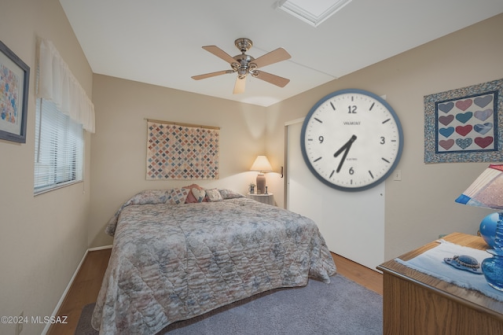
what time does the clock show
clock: 7:34
